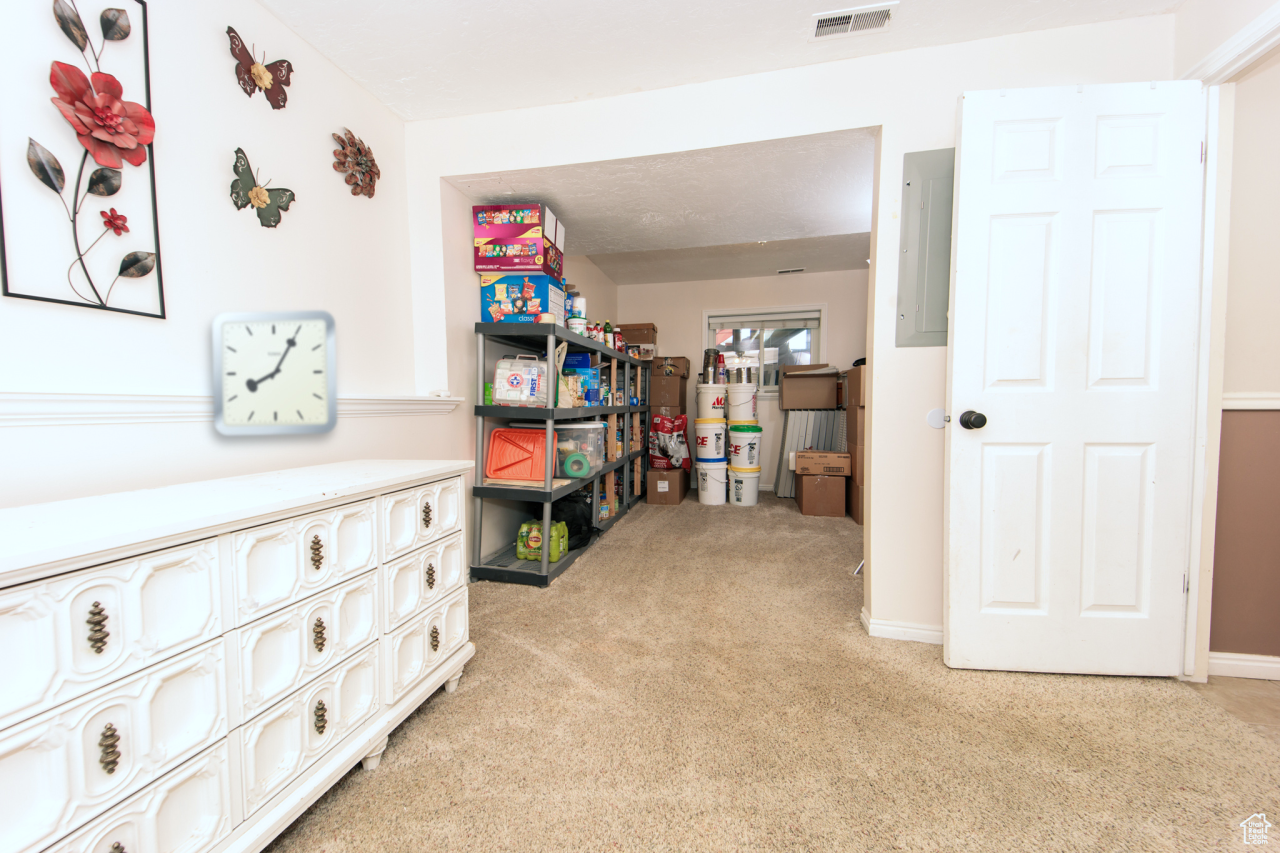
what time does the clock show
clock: 8:05
